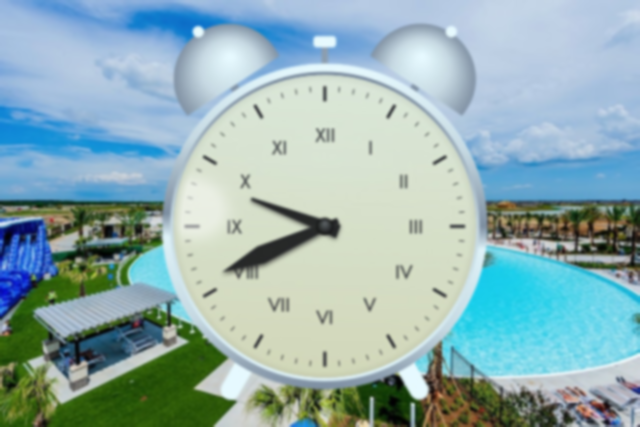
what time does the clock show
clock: 9:41
